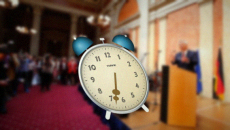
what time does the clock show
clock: 6:33
